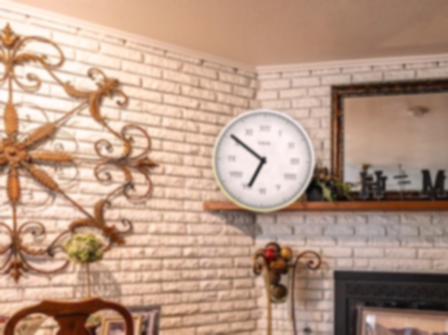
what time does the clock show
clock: 6:51
